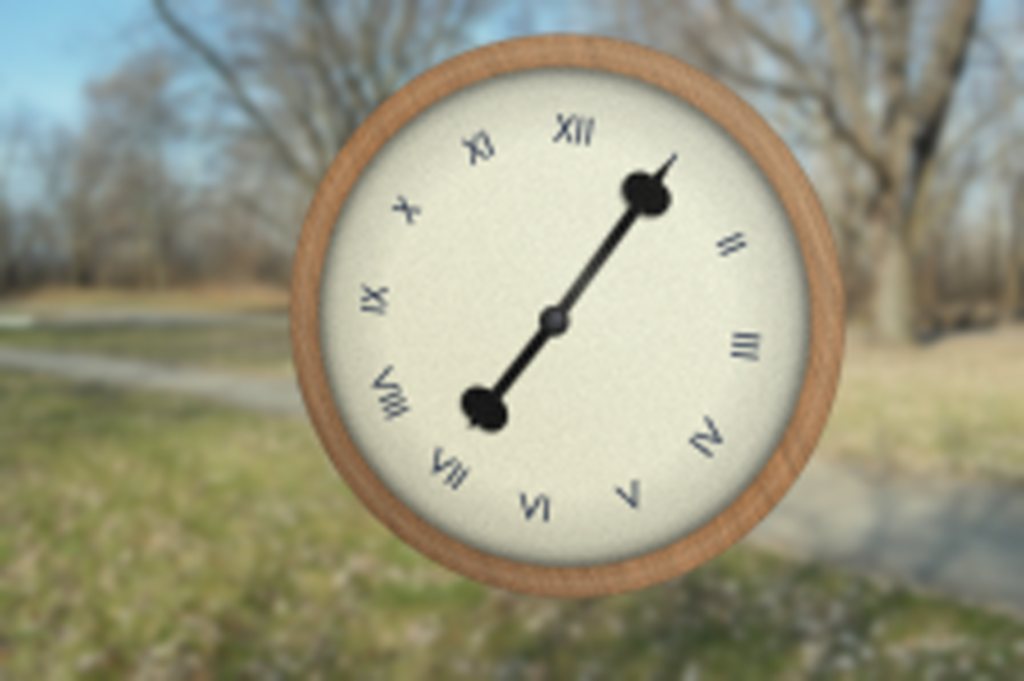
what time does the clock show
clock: 7:05
